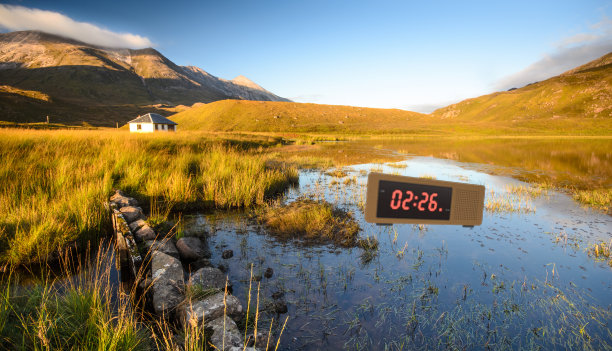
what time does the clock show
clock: 2:26
